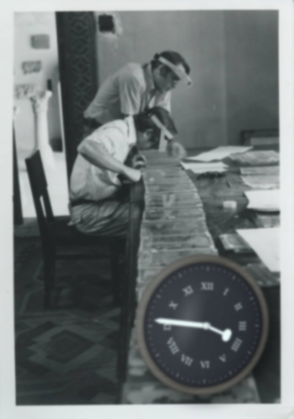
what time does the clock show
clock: 3:46
